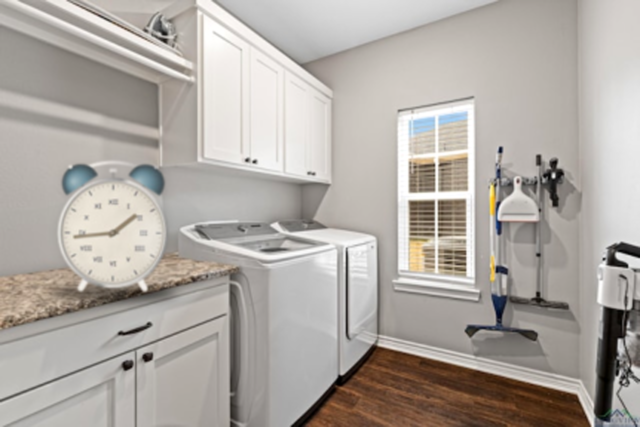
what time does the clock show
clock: 1:44
